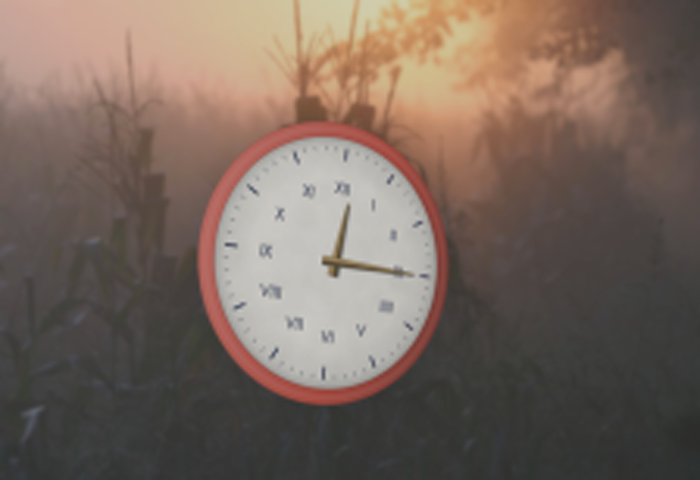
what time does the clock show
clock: 12:15
